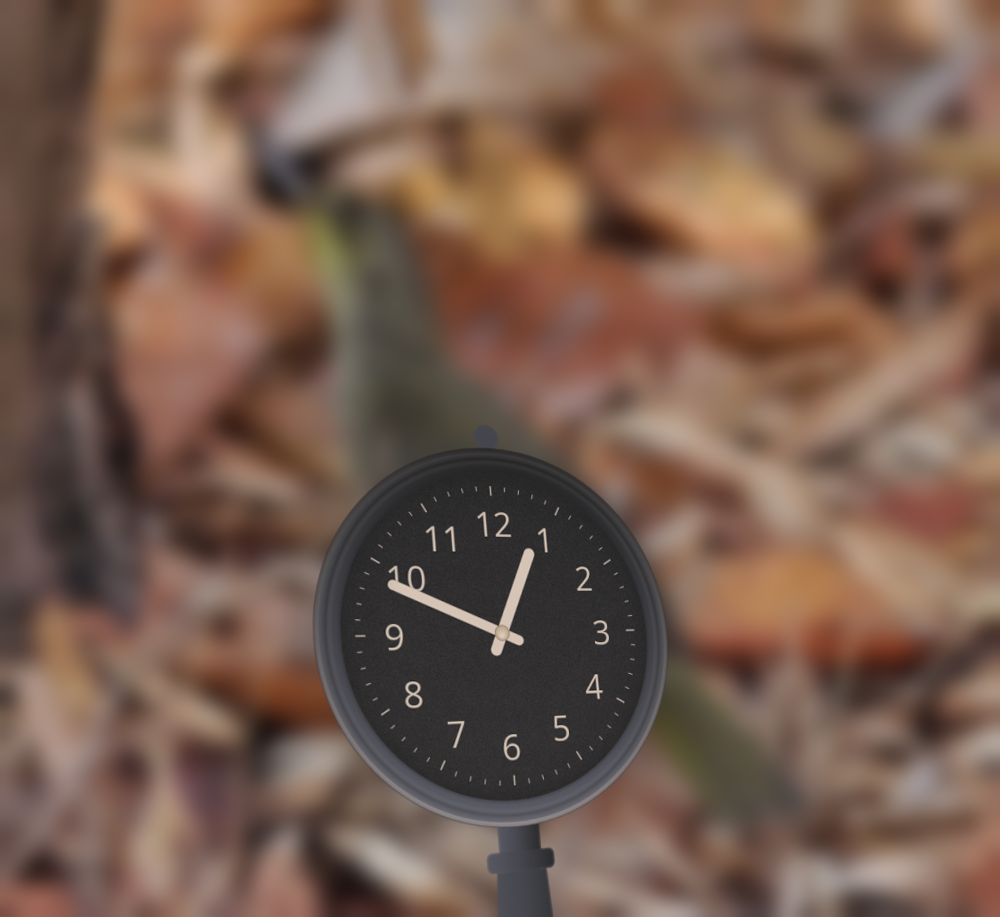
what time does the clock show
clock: 12:49
